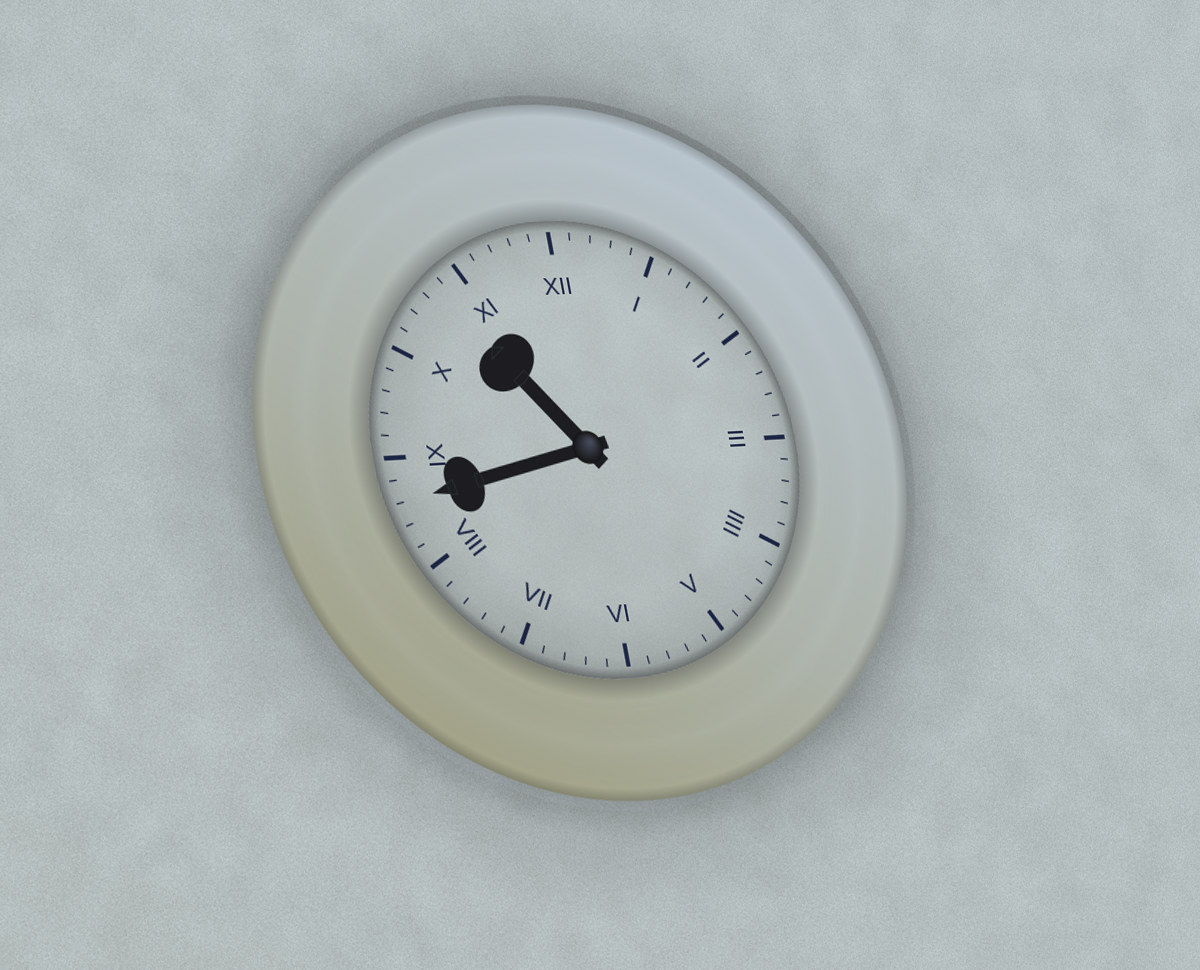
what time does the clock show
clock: 10:43
